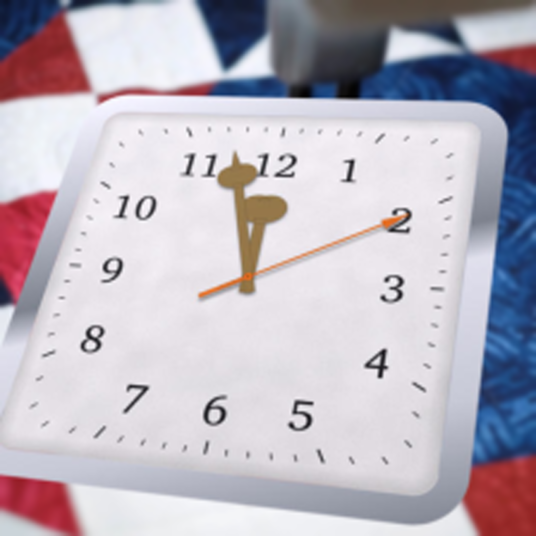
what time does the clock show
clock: 11:57:10
